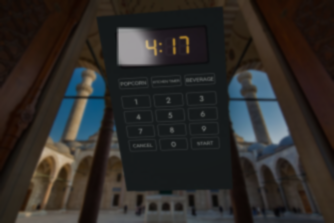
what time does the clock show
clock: 4:17
